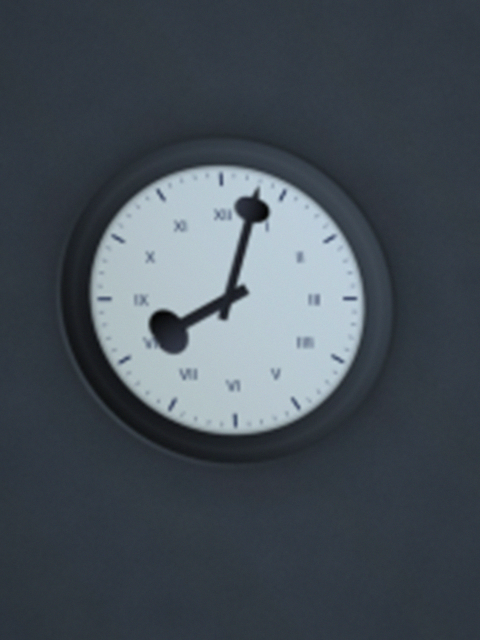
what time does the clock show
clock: 8:03
